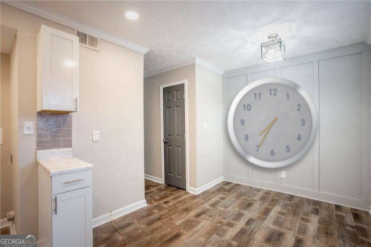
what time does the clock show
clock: 7:35
